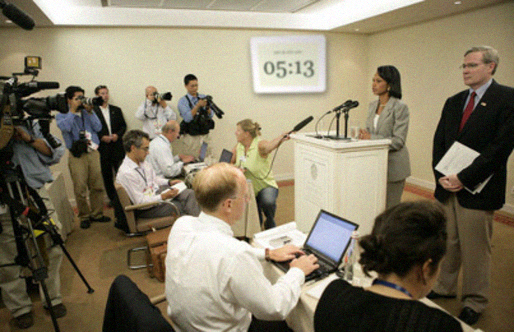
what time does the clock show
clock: 5:13
